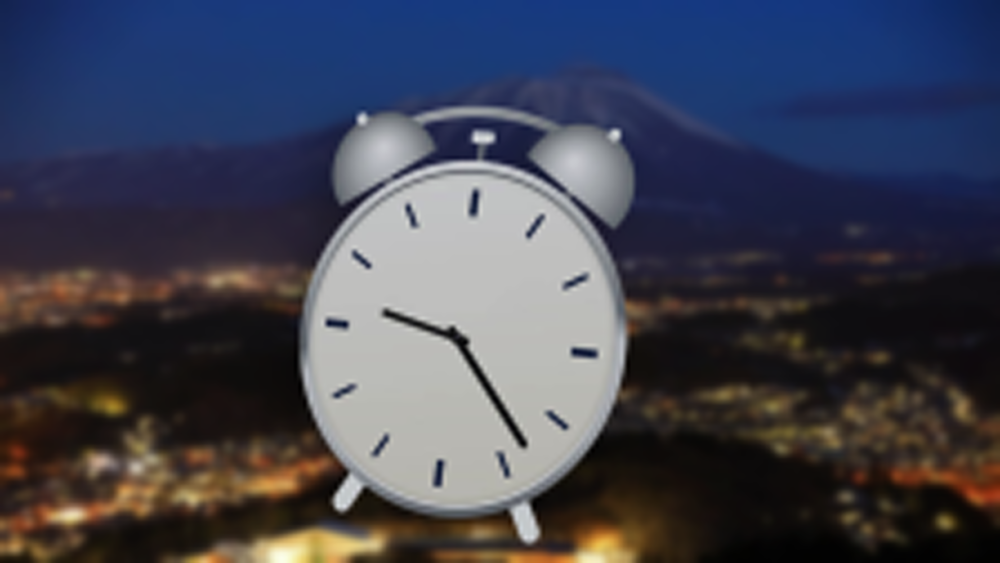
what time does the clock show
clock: 9:23
